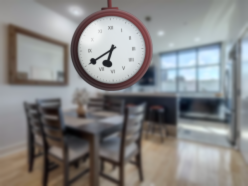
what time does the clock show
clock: 6:40
